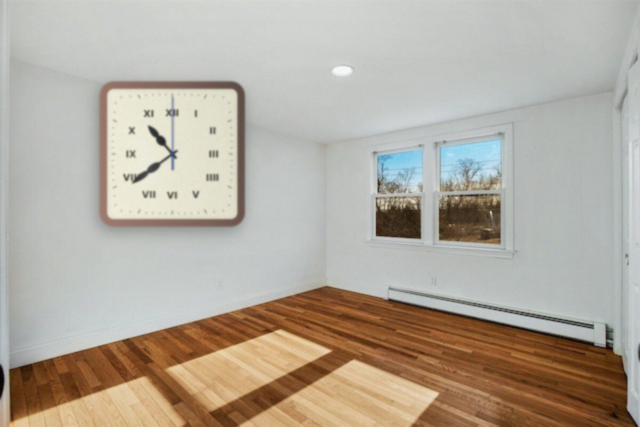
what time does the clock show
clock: 10:39:00
